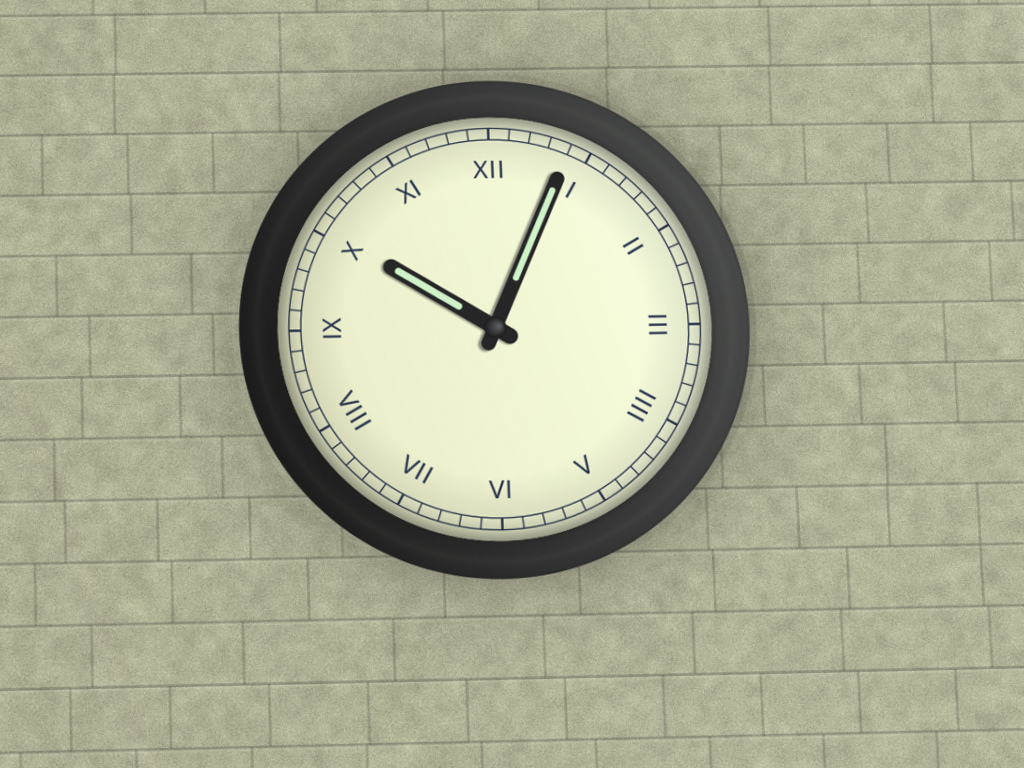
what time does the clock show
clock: 10:04
